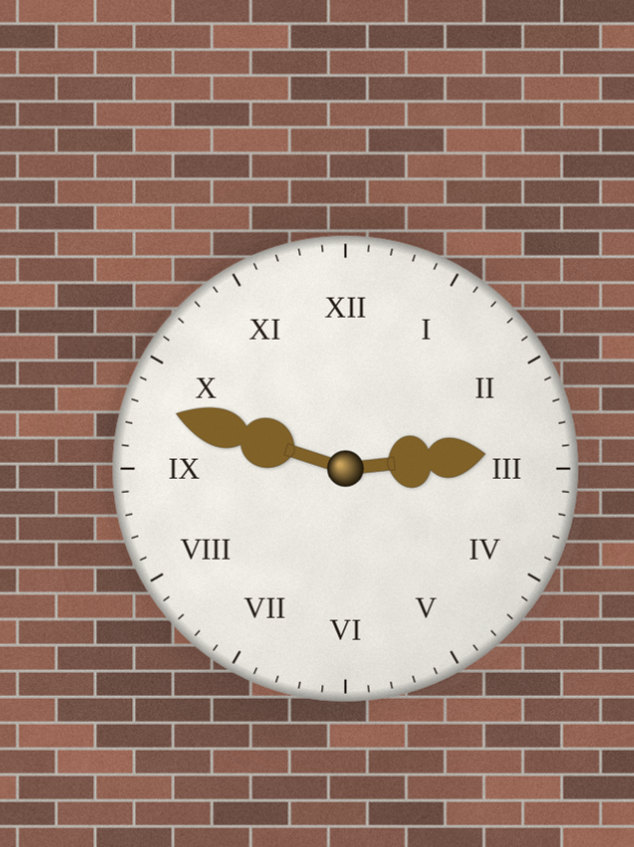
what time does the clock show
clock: 2:48
